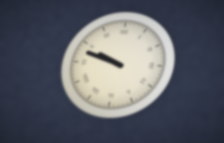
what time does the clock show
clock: 9:48
